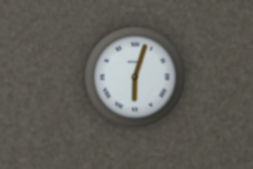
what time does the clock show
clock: 6:03
